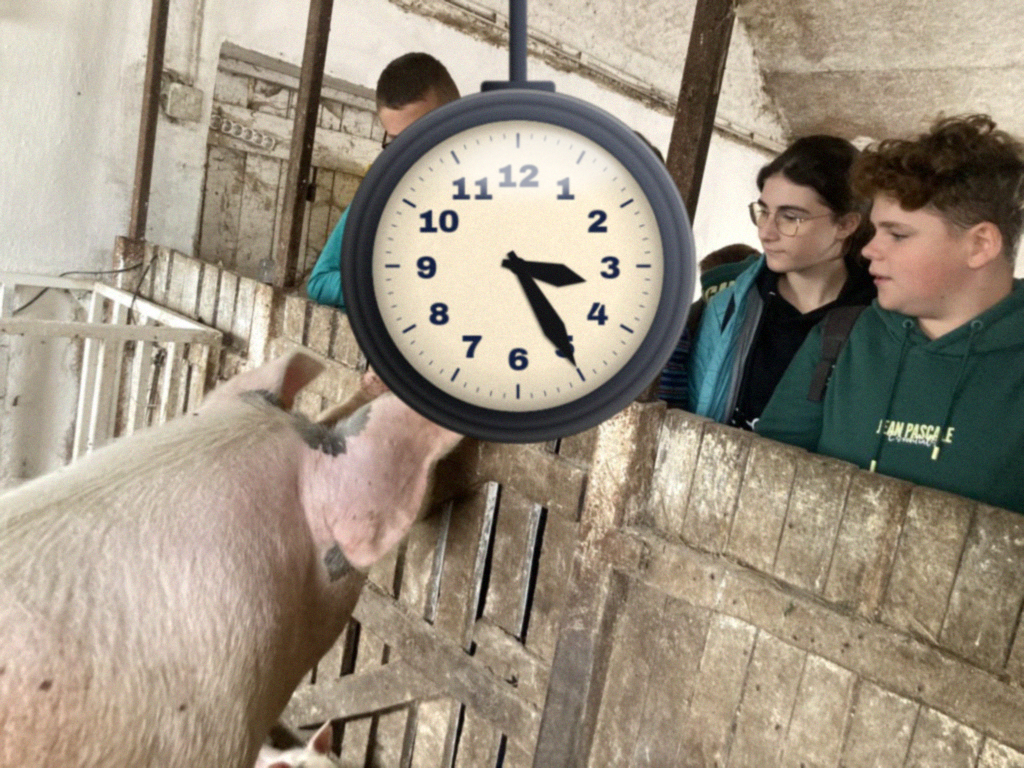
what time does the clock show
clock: 3:25
